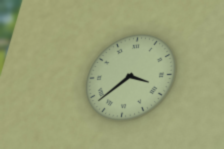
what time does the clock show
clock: 3:38
